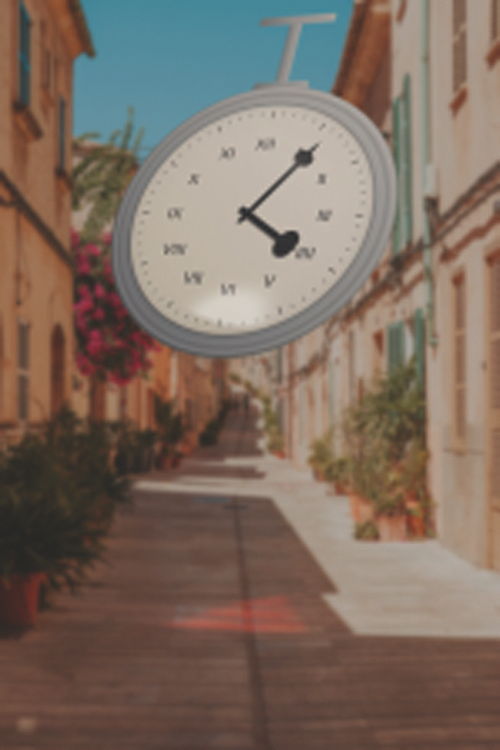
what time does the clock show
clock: 4:06
